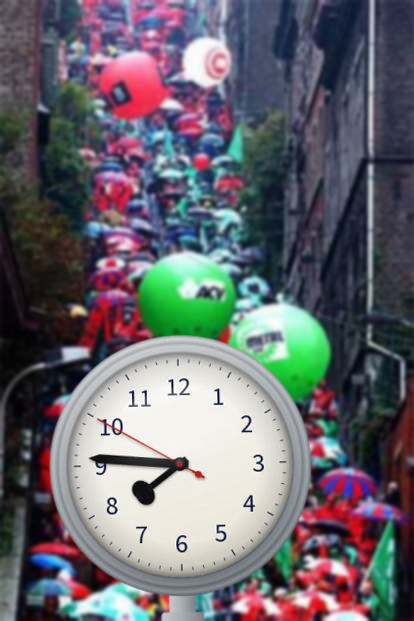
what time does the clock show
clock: 7:45:50
